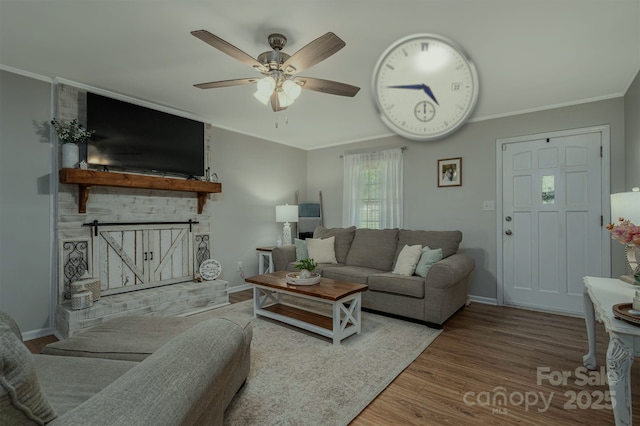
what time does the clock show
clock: 4:45
